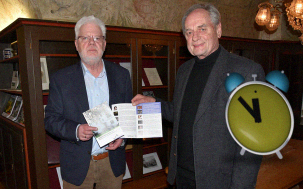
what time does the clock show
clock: 11:53
